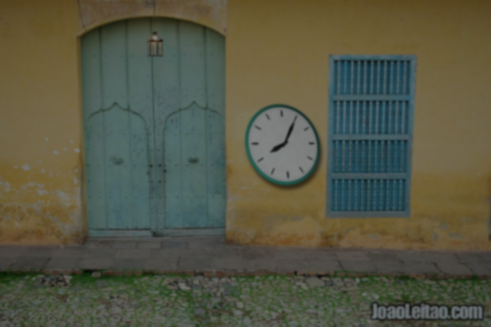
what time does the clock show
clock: 8:05
